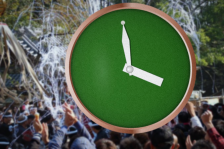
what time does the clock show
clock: 4:00
